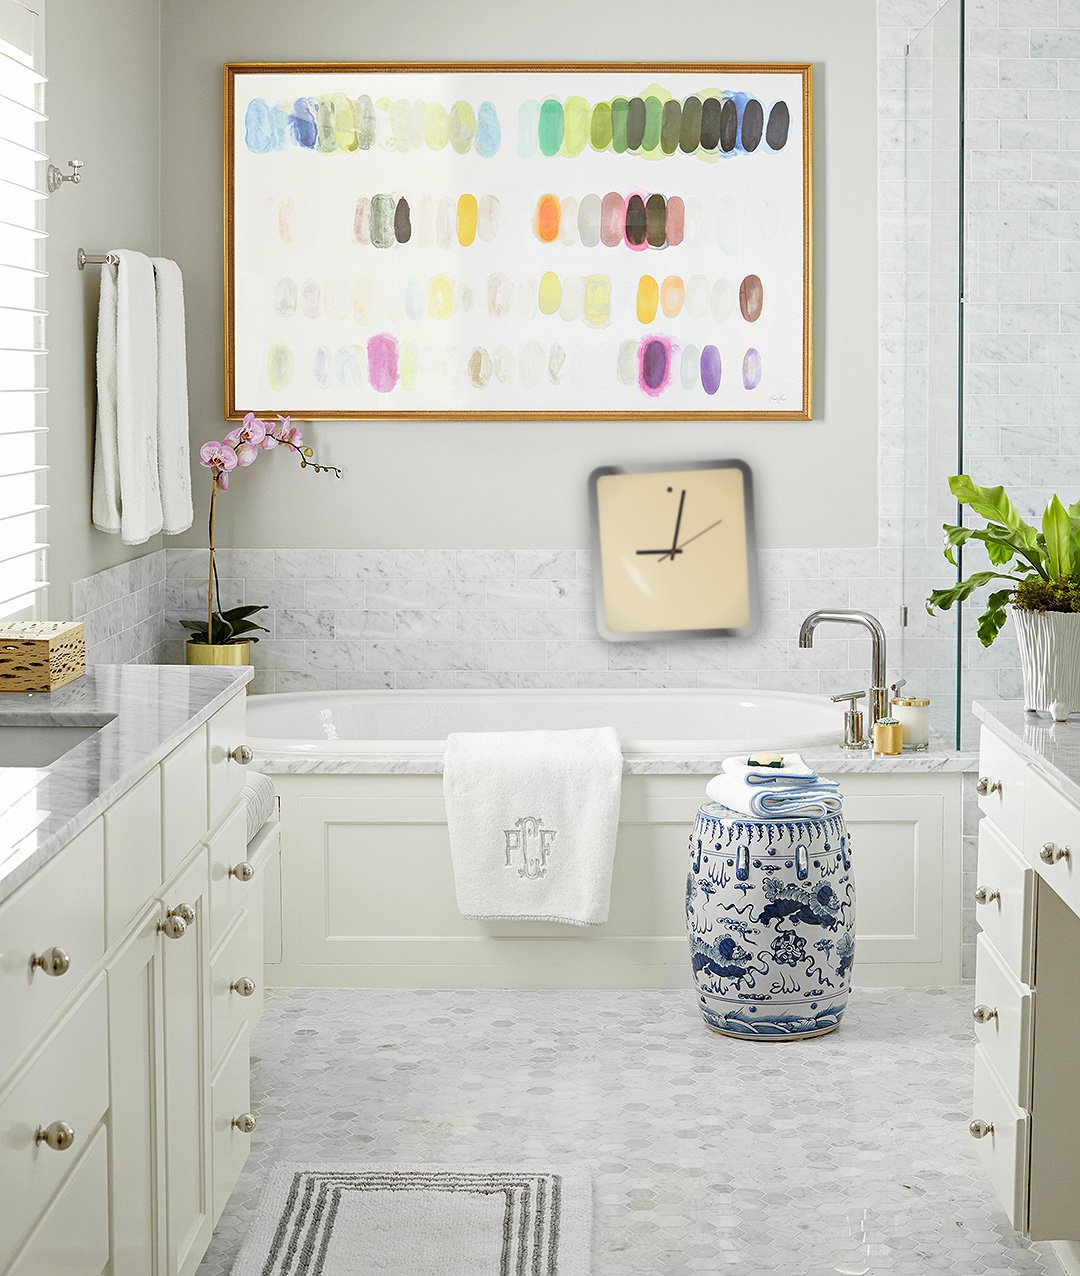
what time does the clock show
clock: 9:02:10
